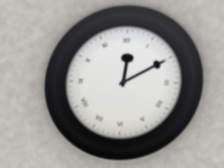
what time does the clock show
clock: 12:10
